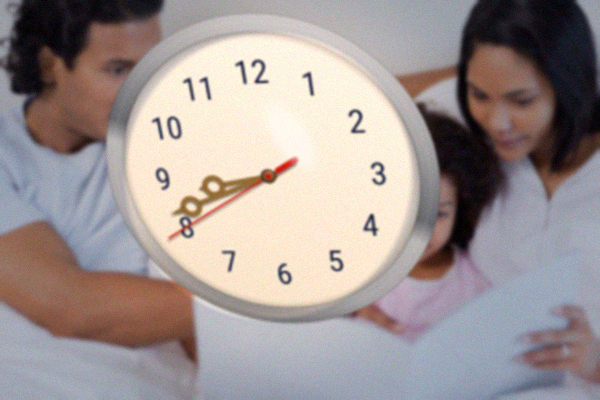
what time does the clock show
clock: 8:41:40
